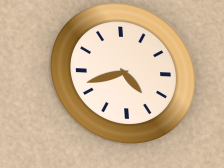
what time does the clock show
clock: 4:42
